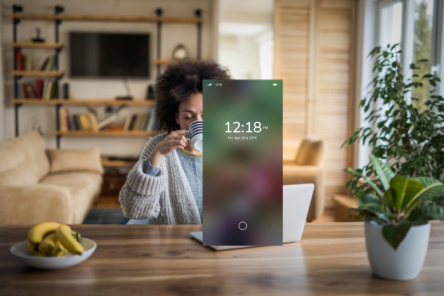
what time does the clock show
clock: 12:18
